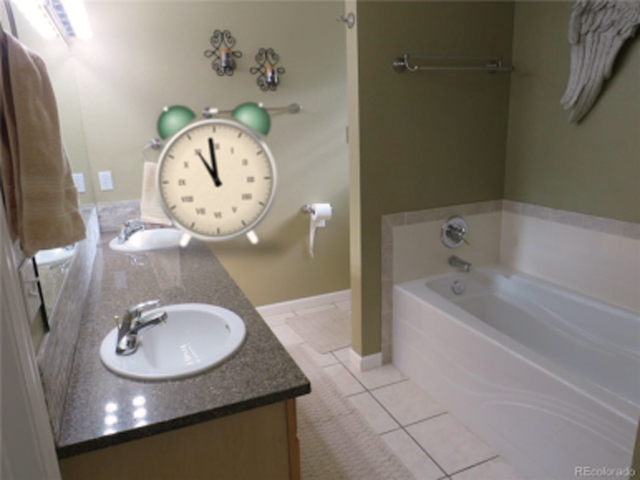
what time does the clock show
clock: 10:59
